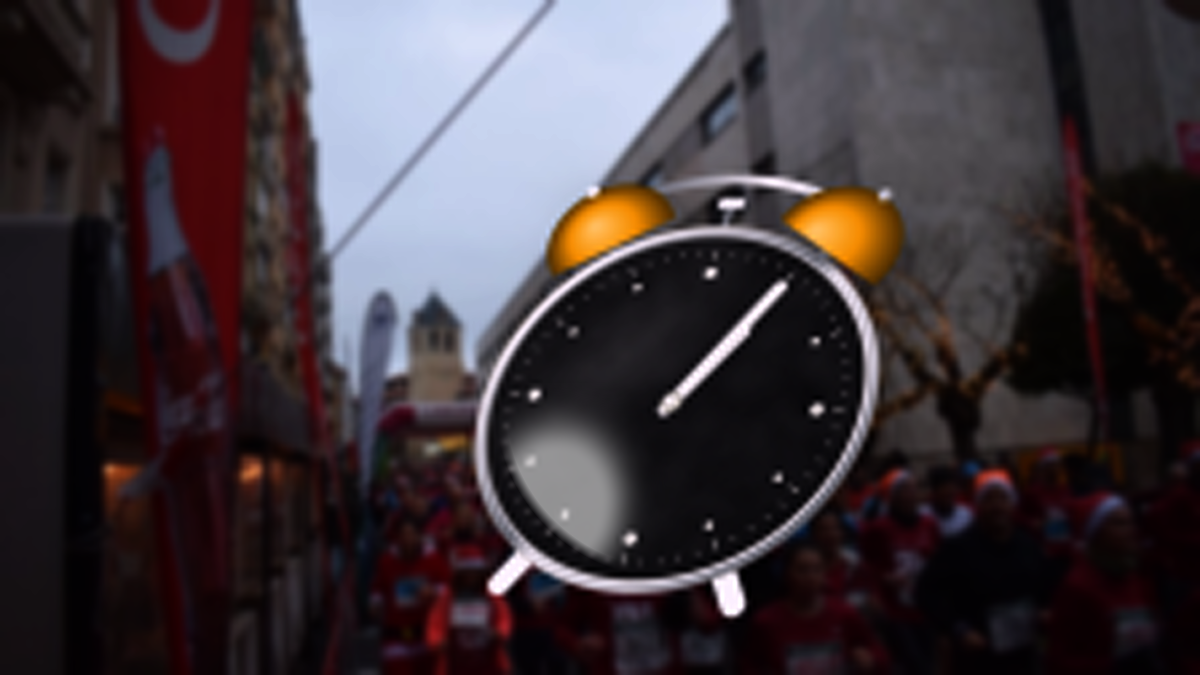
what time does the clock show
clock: 1:05
